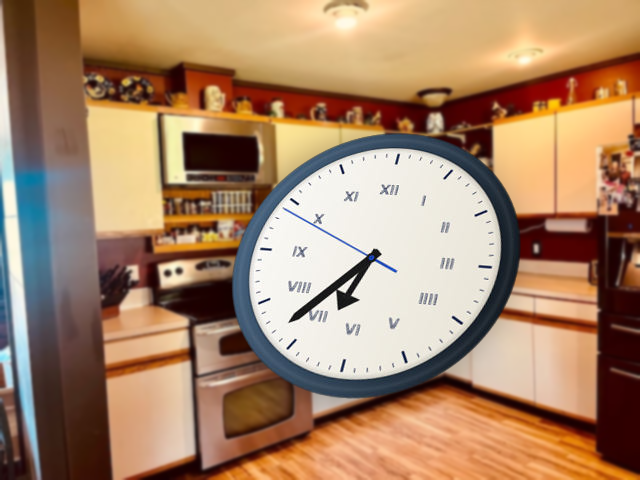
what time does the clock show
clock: 6:36:49
